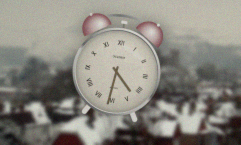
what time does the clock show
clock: 4:31
